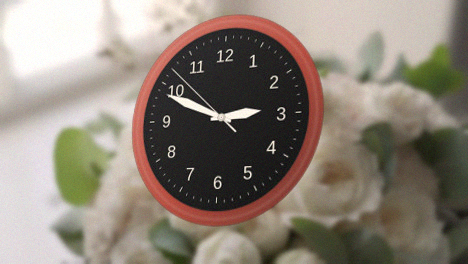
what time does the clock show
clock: 2:48:52
